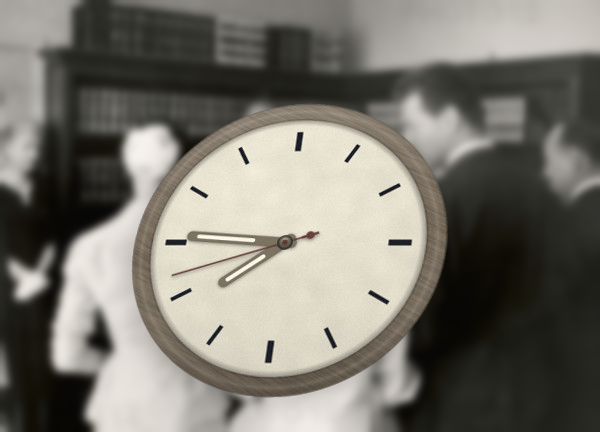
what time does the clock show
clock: 7:45:42
